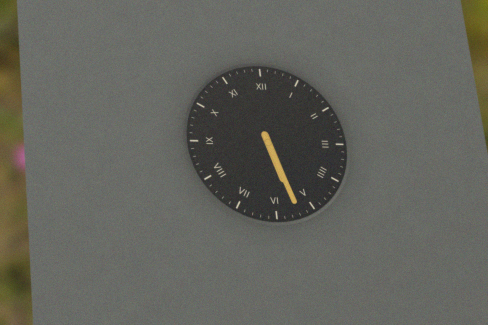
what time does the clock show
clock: 5:27
